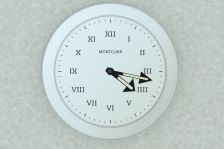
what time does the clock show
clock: 4:17
